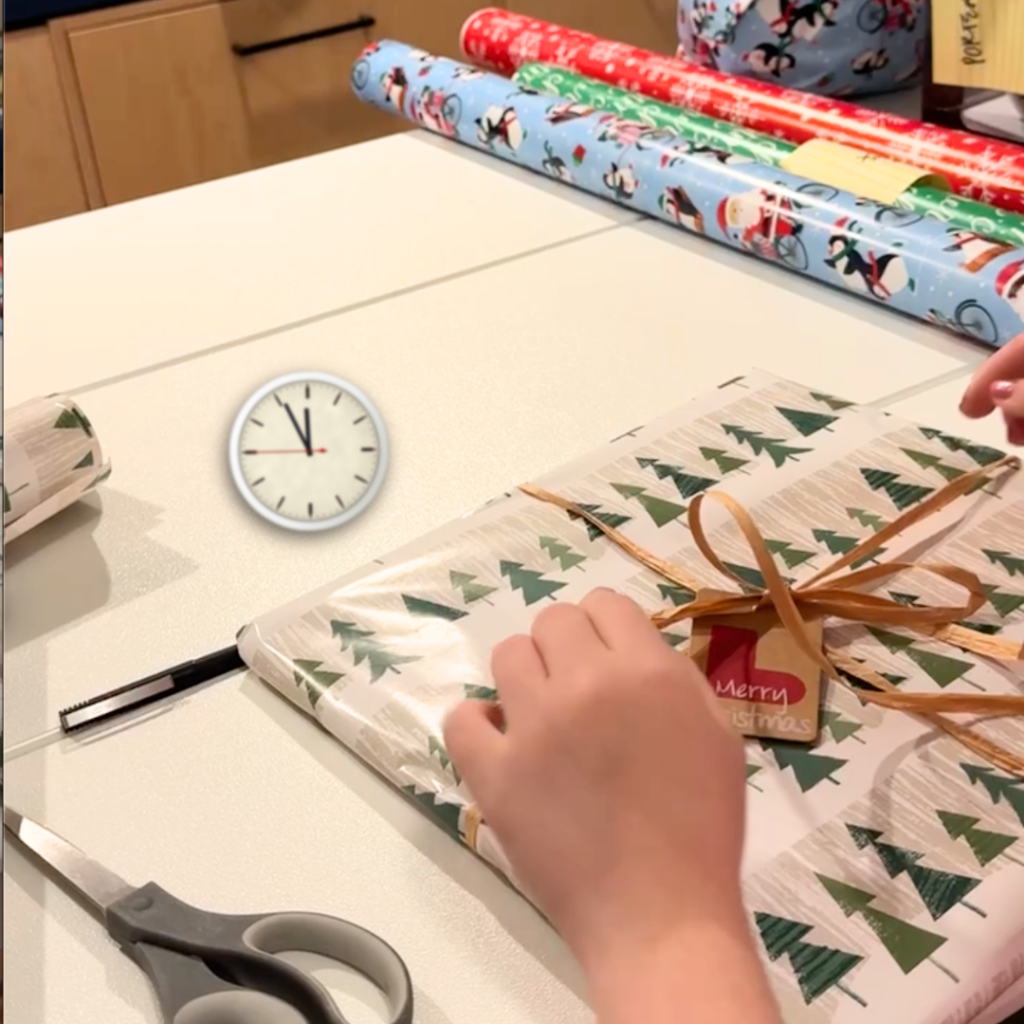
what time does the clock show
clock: 11:55:45
